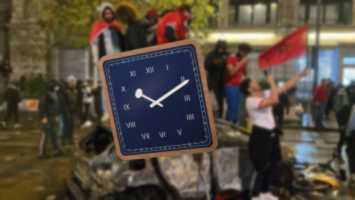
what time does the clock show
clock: 10:11
